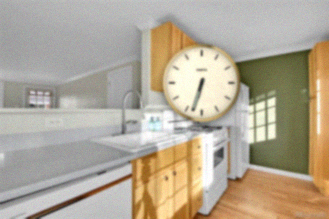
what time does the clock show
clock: 6:33
